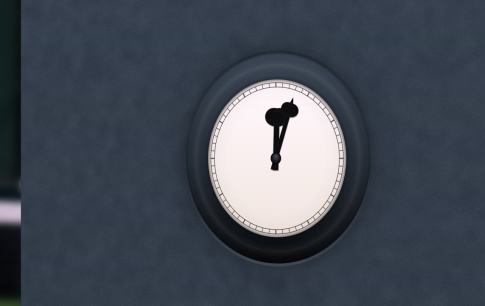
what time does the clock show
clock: 12:03
